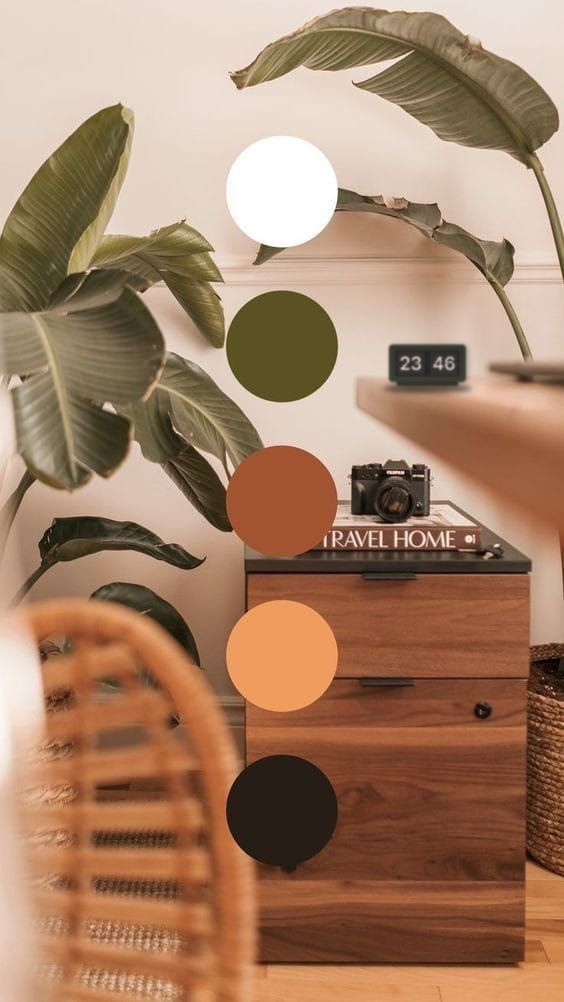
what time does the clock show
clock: 23:46
